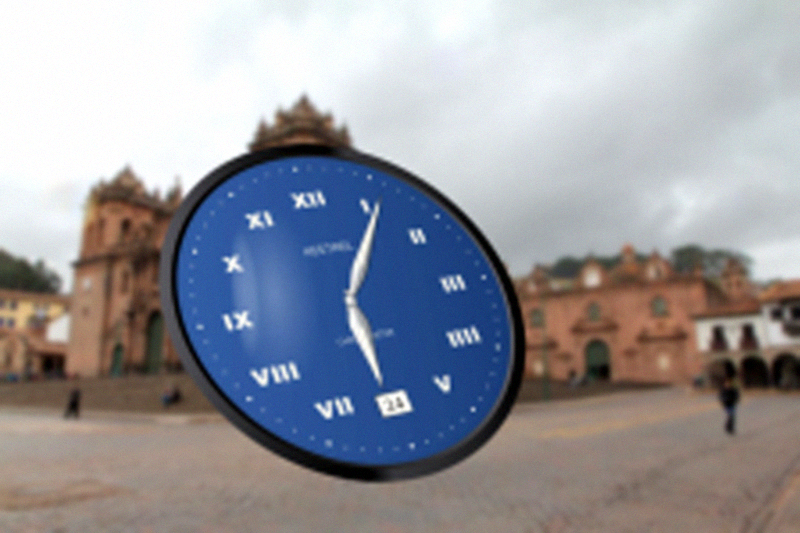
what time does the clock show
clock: 6:06
